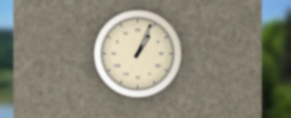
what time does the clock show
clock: 1:04
